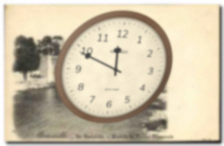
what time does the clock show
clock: 11:49
